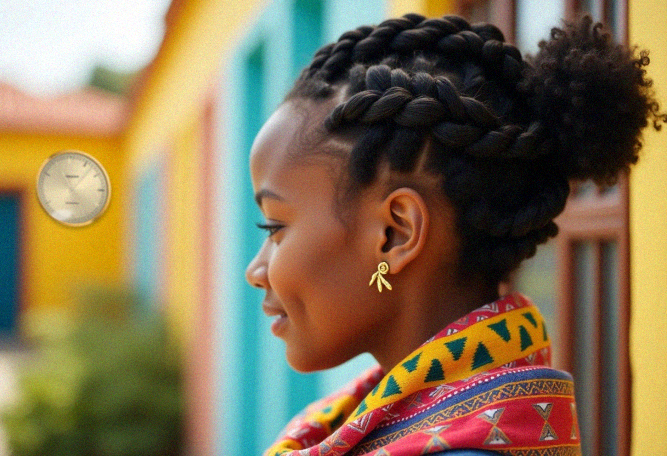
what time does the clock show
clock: 11:07
